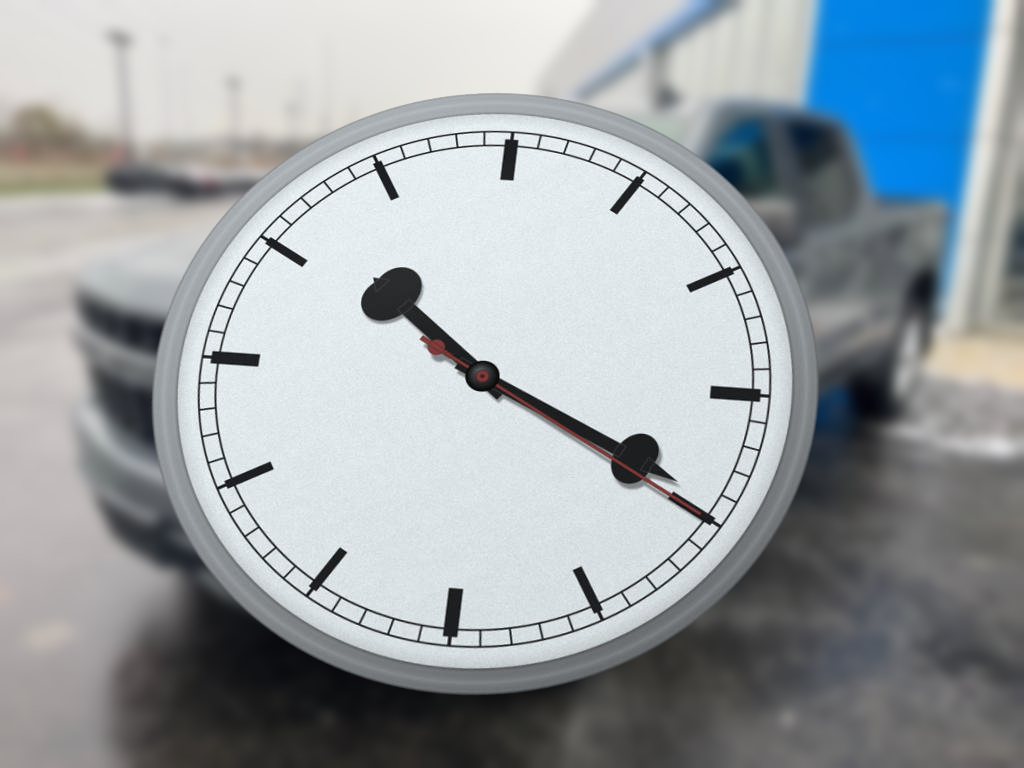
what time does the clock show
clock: 10:19:20
